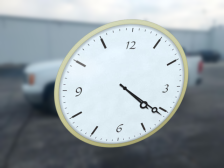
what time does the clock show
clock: 4:21
